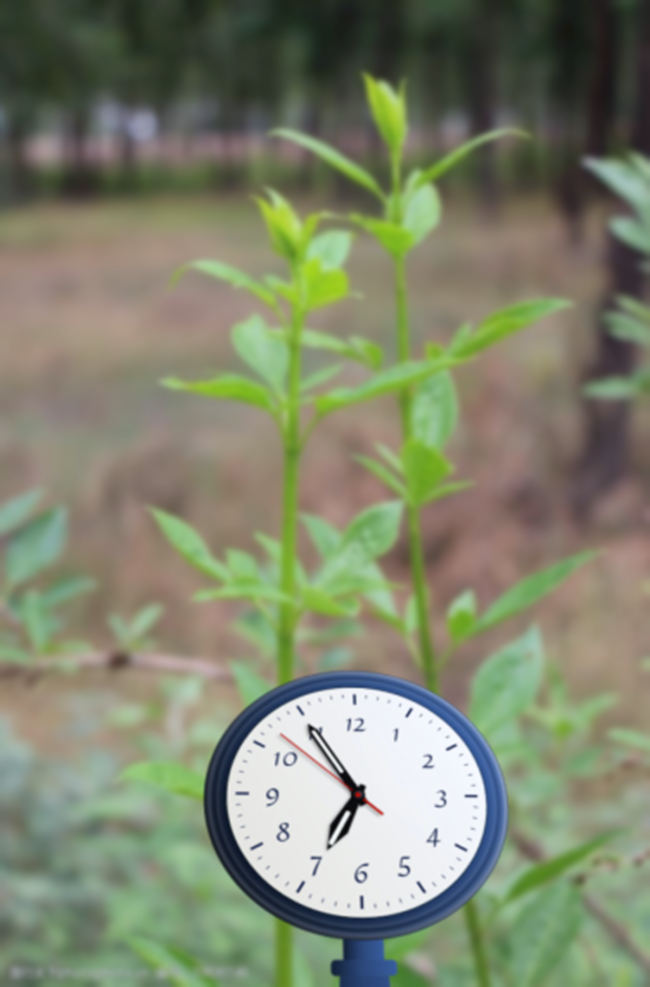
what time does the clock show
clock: 6:54:52
